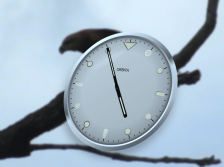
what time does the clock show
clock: 4:55
